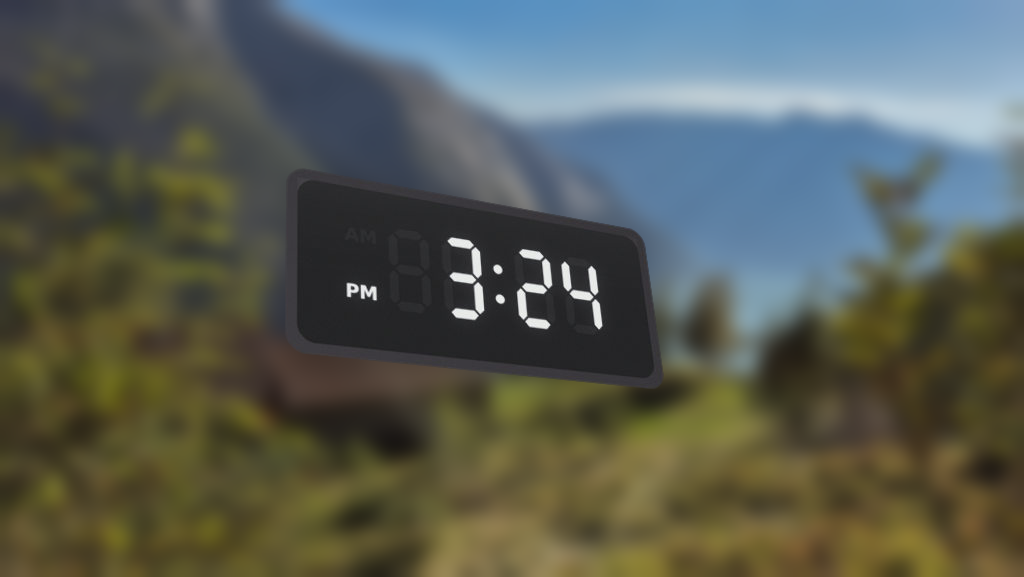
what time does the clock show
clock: 3:24
